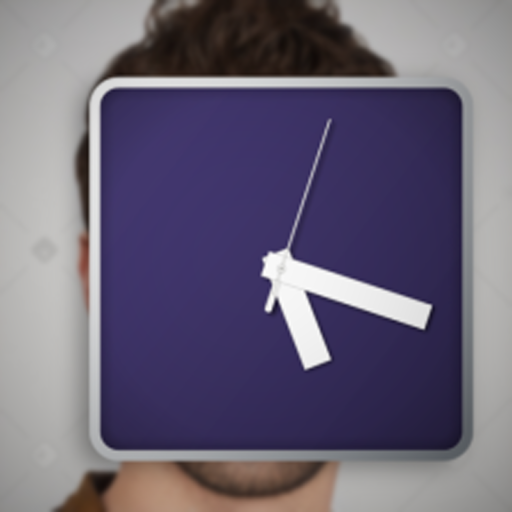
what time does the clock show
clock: 5:18:03
